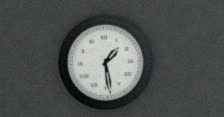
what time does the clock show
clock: 1:29
